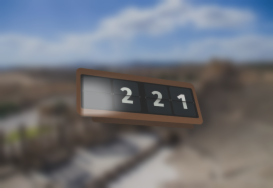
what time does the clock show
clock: 2:21
